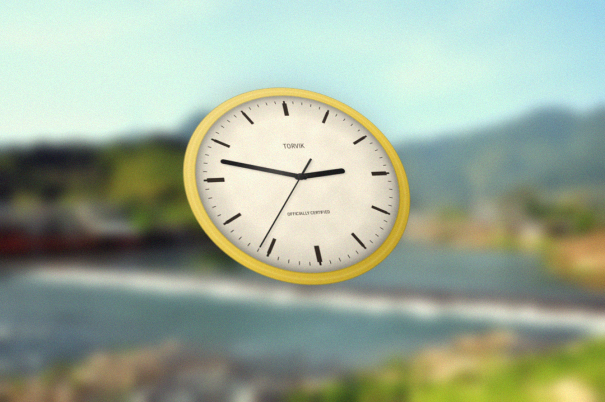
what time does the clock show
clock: 2:47:36
